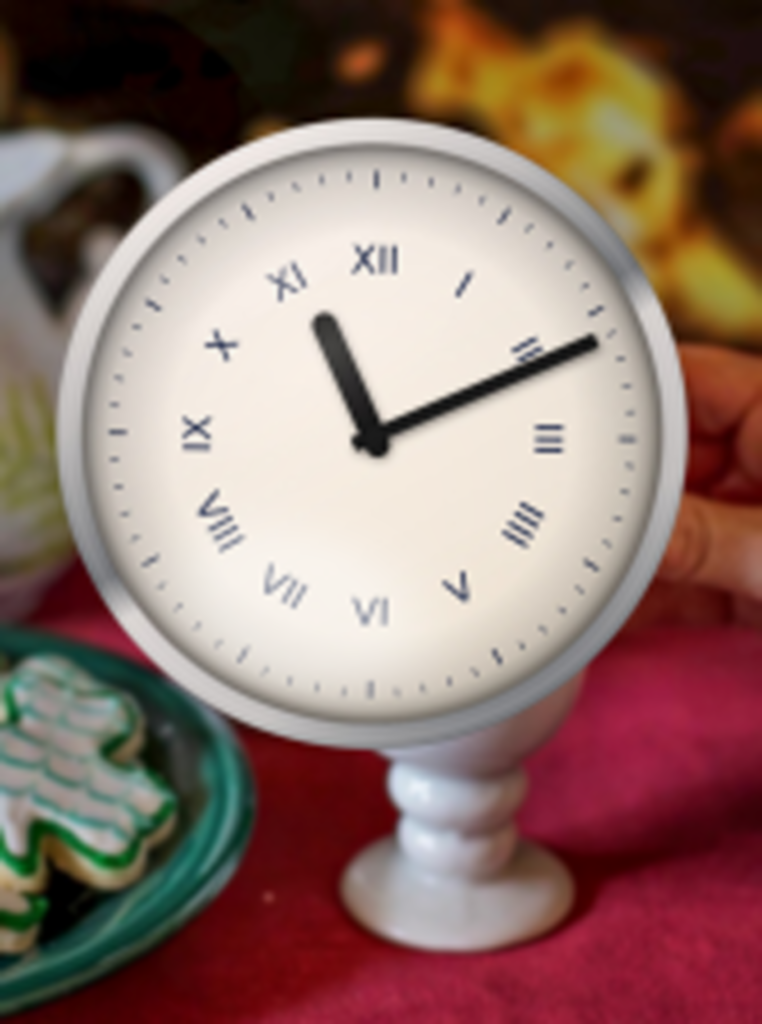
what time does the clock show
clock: 11:11
